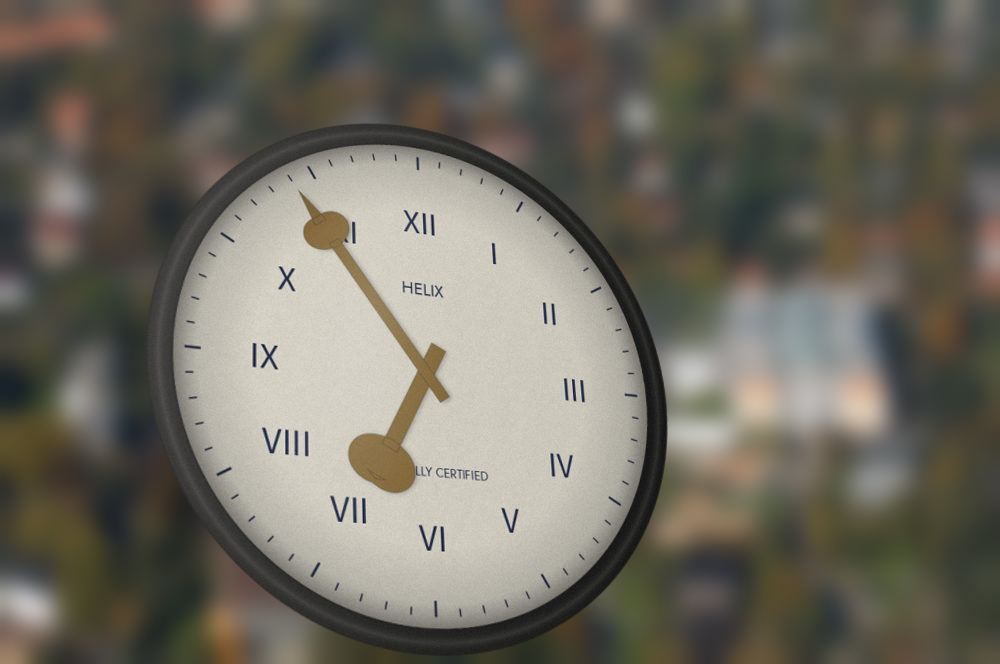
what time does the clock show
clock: 6:54
